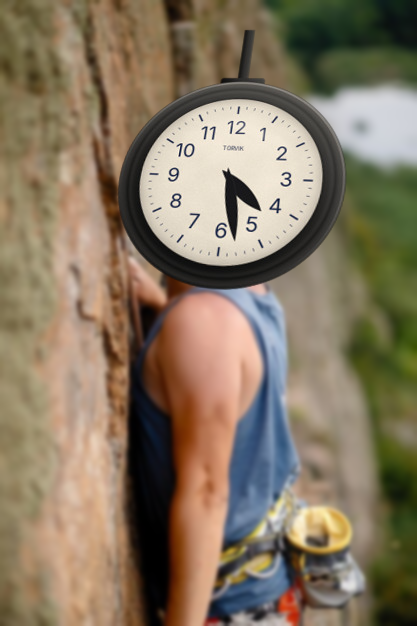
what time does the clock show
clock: 4:28
